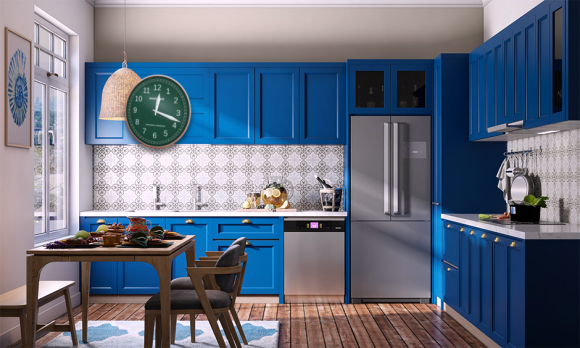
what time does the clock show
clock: 12:18
